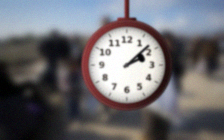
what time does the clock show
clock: 2:08
